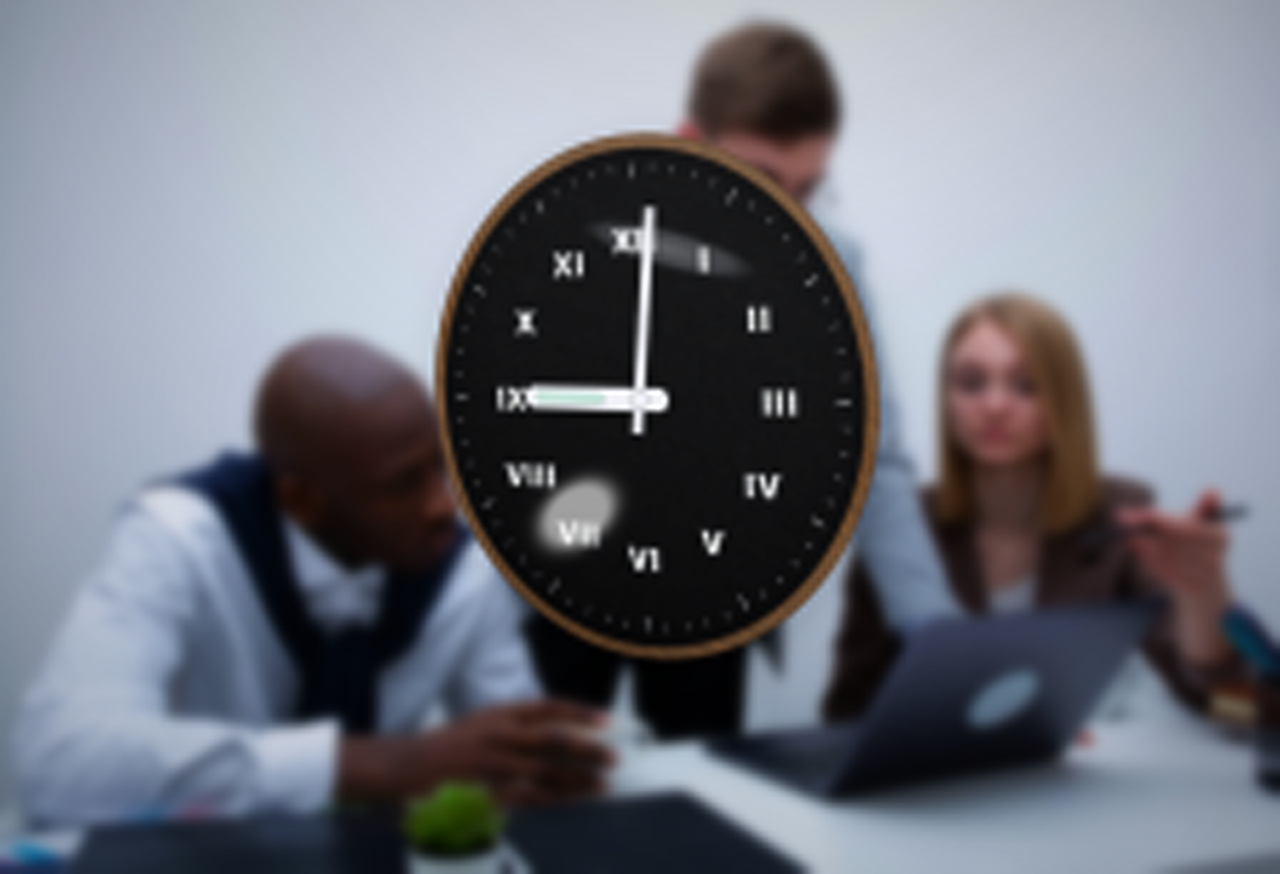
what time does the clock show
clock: 9:01
